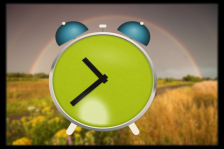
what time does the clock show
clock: 10:38
